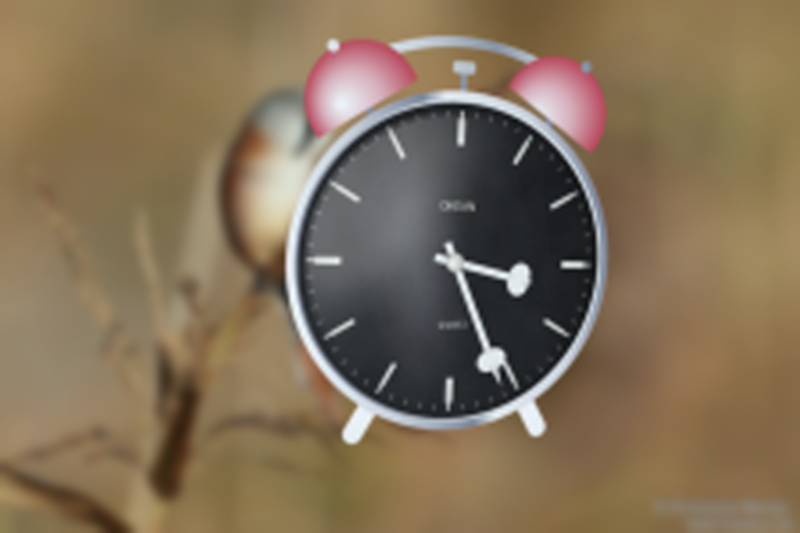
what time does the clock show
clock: 3:26
